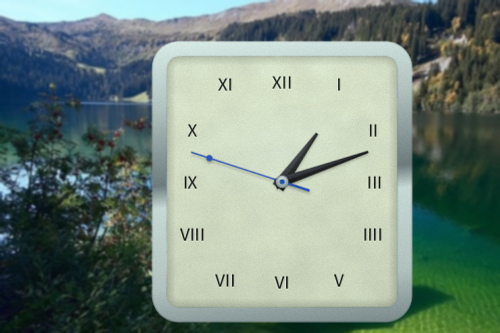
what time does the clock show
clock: 1:11:48
